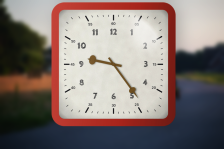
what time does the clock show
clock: 9:24
